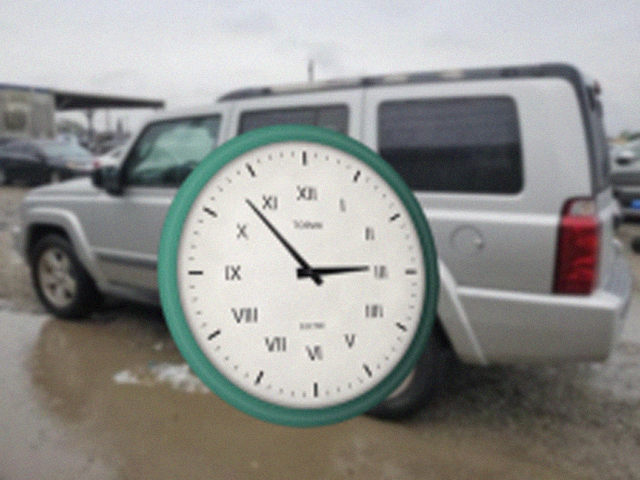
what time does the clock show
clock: 2:53
